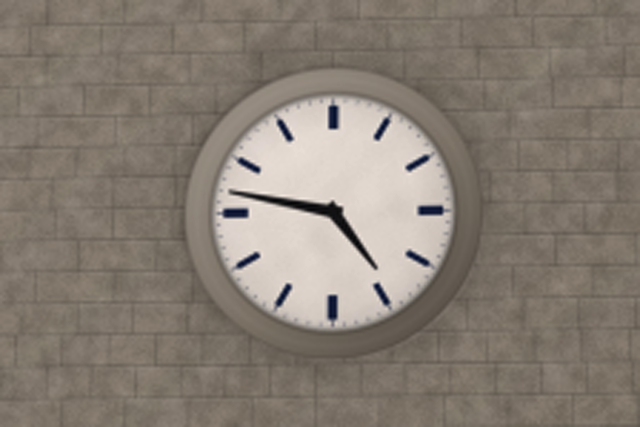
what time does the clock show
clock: 4:47
